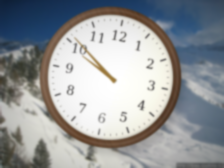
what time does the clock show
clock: 9:51
